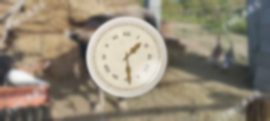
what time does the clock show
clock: 1:29
